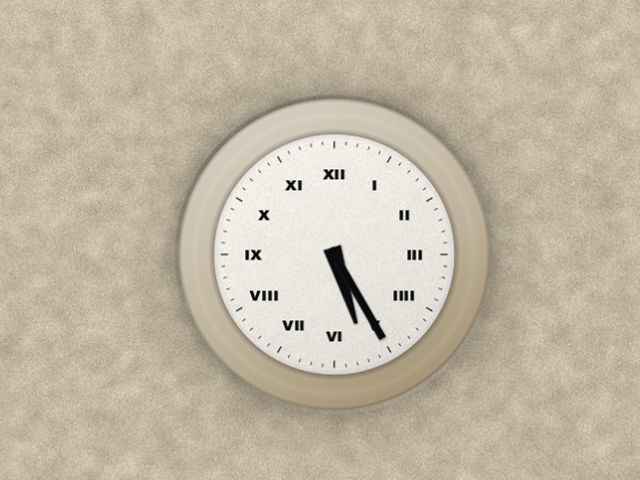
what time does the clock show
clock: 5:25
